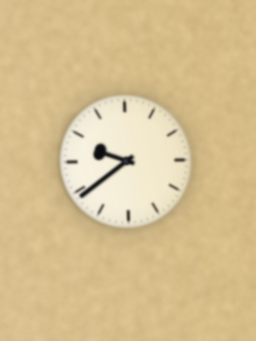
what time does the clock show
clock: 9:39
